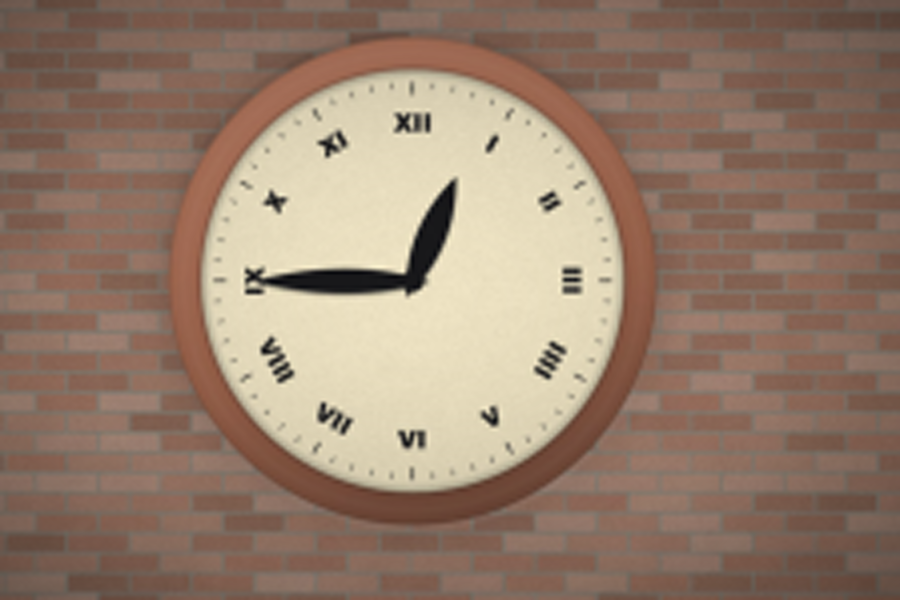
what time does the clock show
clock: 12:45
